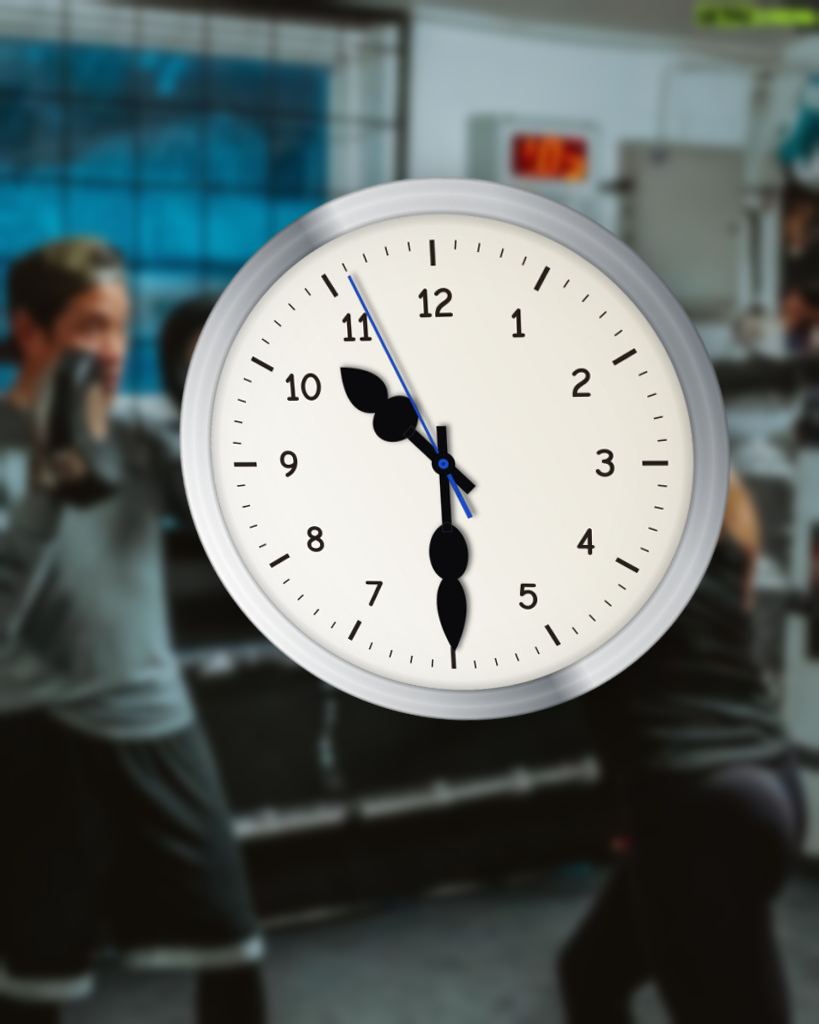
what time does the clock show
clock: 10:29:56
